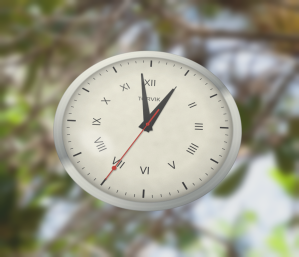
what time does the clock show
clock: 12:58:35
